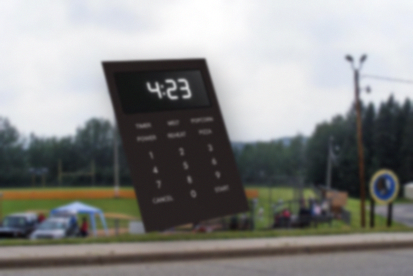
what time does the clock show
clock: 4:23
